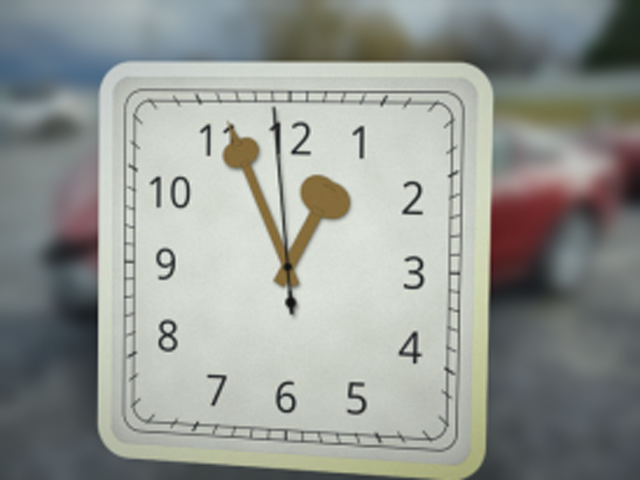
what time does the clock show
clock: 12:55:59
